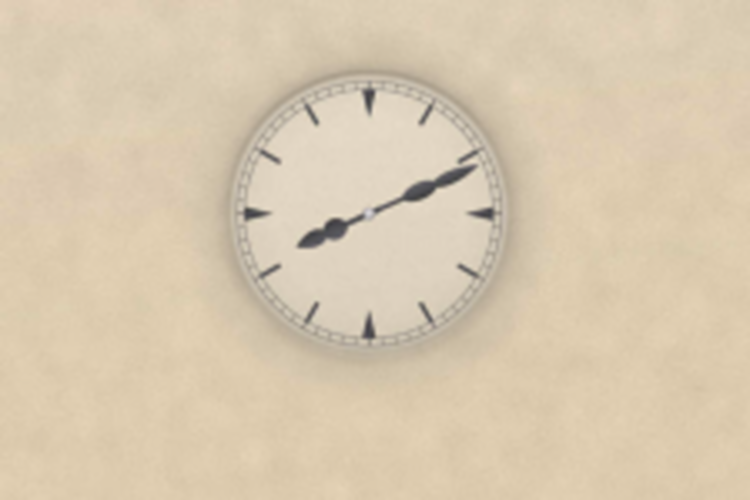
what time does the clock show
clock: 8:11
